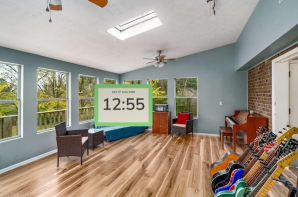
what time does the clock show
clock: 12:55
